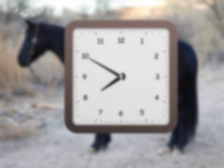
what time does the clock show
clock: 7:50
